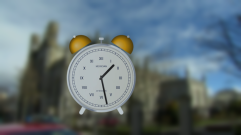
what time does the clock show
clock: 1:28
